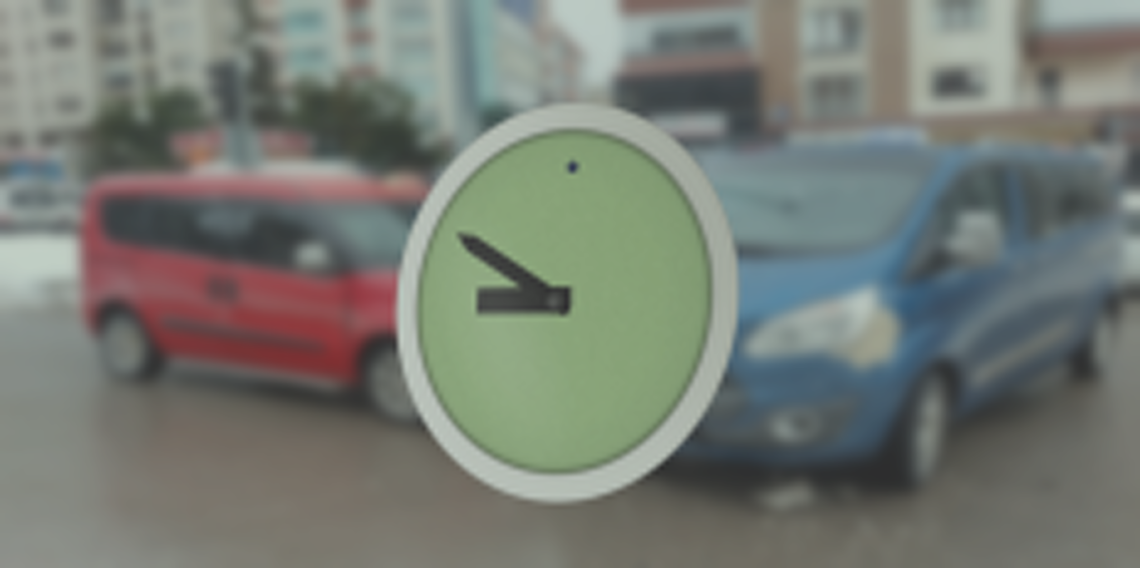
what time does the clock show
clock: 8:49
